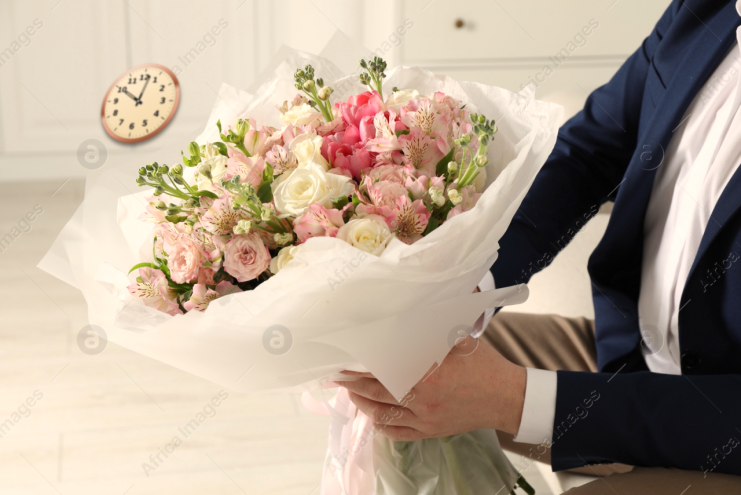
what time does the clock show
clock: 10:02
